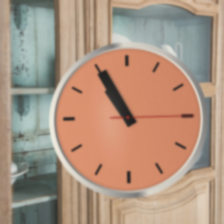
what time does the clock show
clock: 10:55:15
